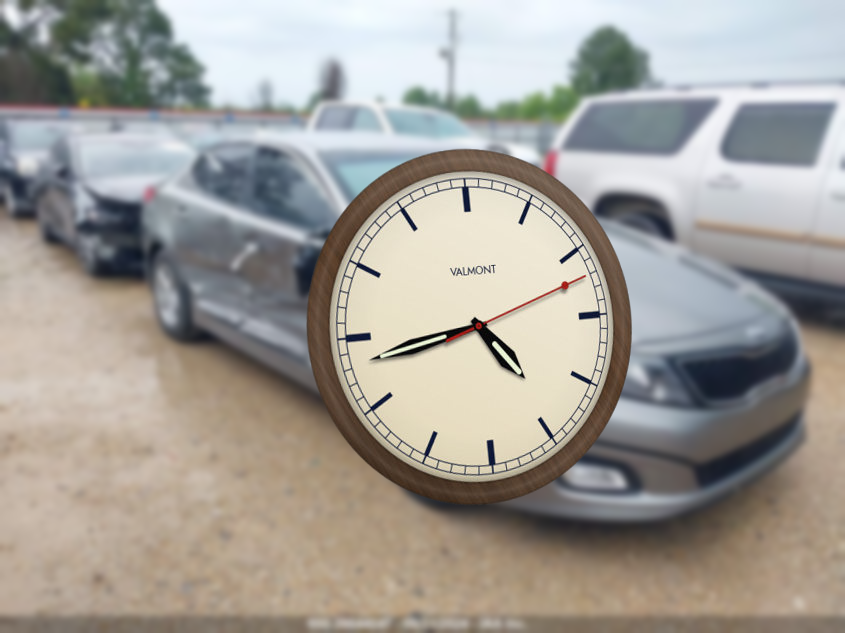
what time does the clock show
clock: 4:43:12
